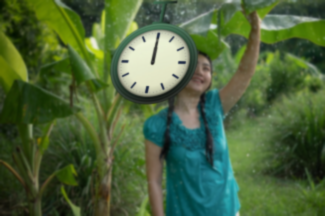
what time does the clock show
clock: 12:00
